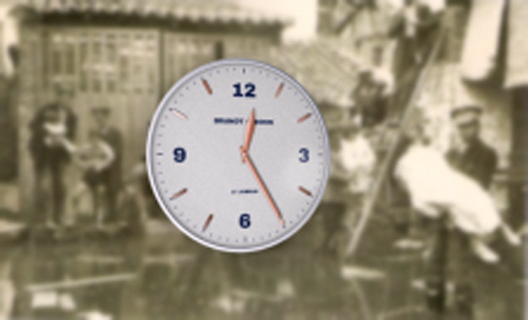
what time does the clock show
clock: 12:25
